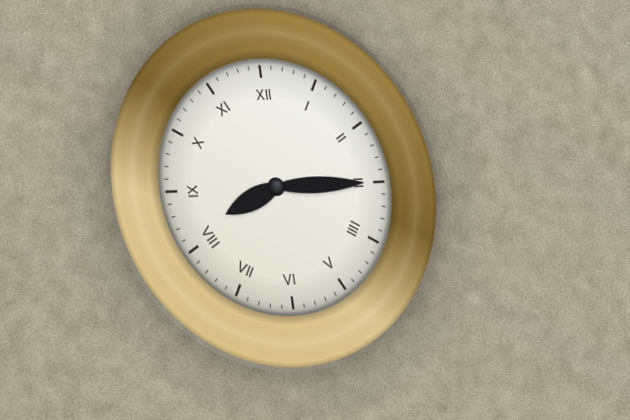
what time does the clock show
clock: 8:15
